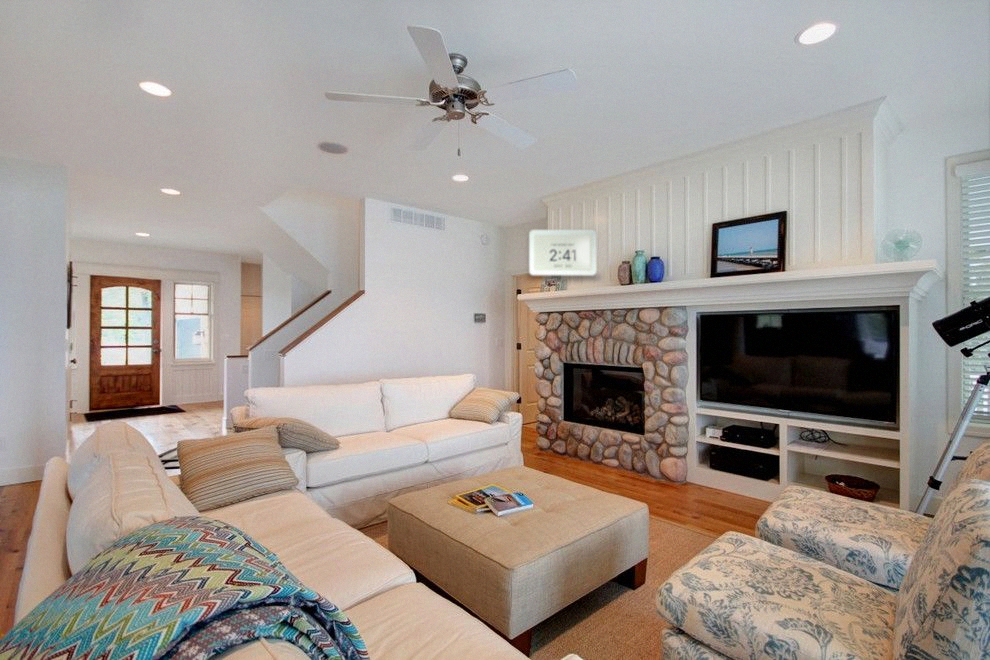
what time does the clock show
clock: 2:41
